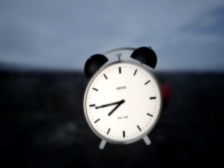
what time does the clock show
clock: 7:44
